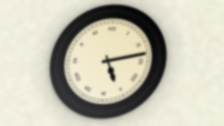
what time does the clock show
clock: 5:13
